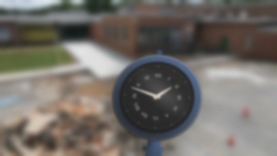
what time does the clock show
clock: 1:48
